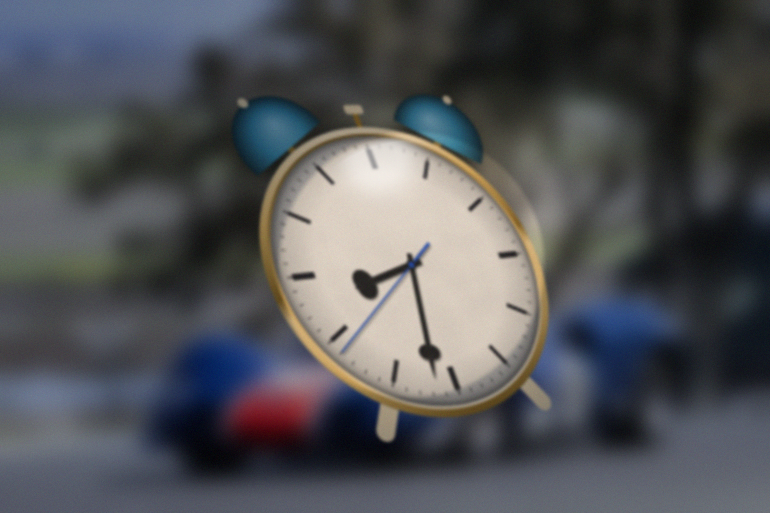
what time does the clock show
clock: 8:31:39
